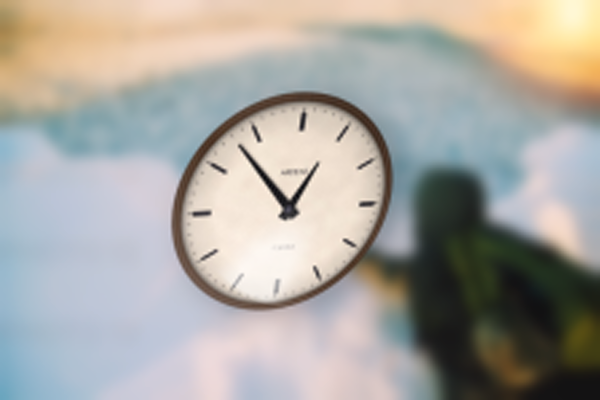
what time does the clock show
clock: 12:53
